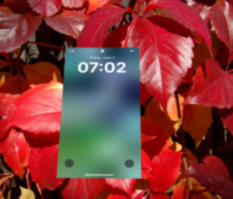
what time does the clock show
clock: 7:02
